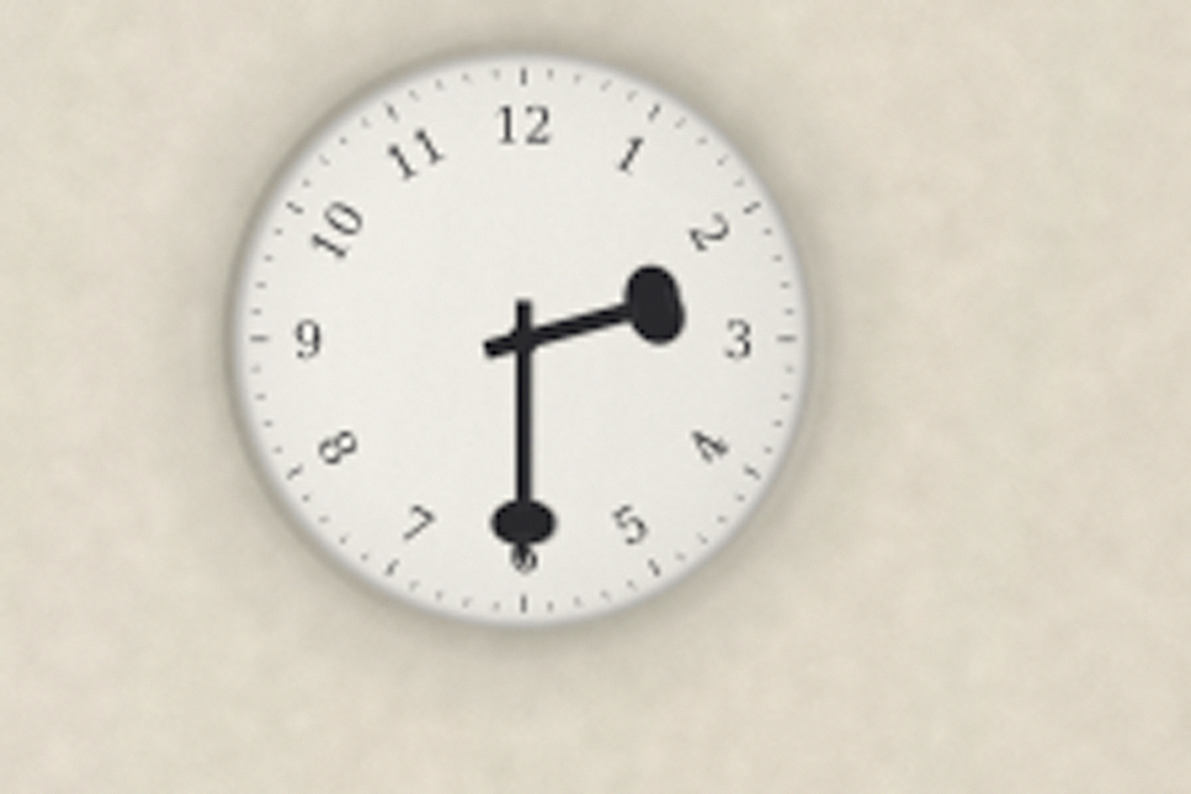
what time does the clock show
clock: 2:30
